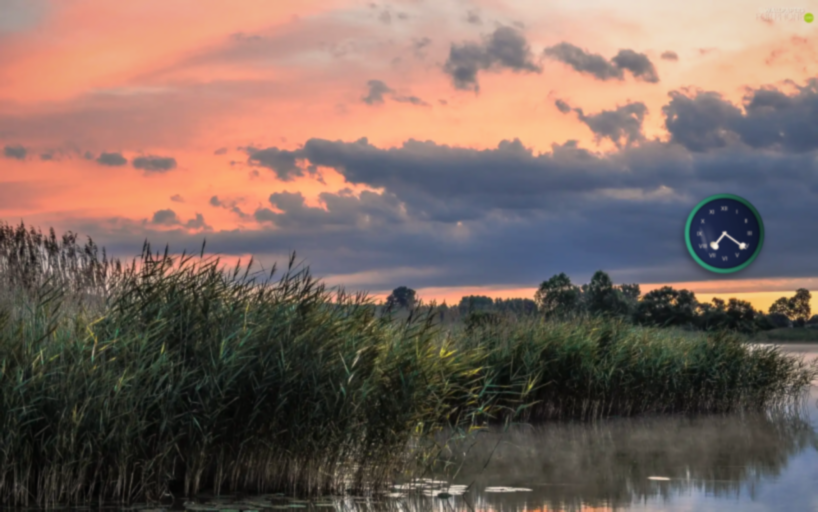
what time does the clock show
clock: 7:21
